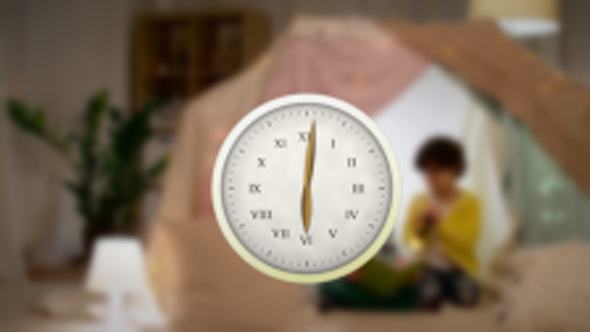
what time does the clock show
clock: 6:01
